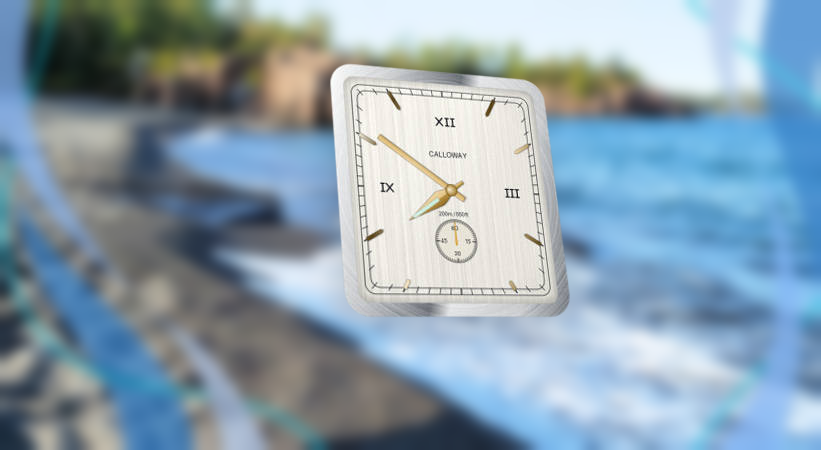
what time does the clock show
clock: 7:51
